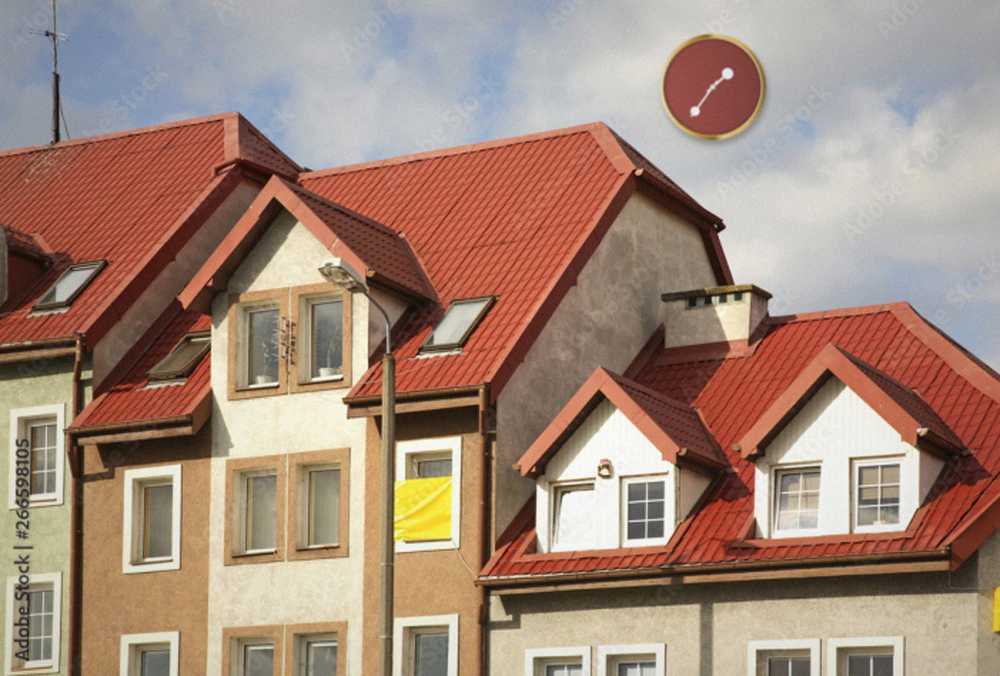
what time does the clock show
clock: 1:36
